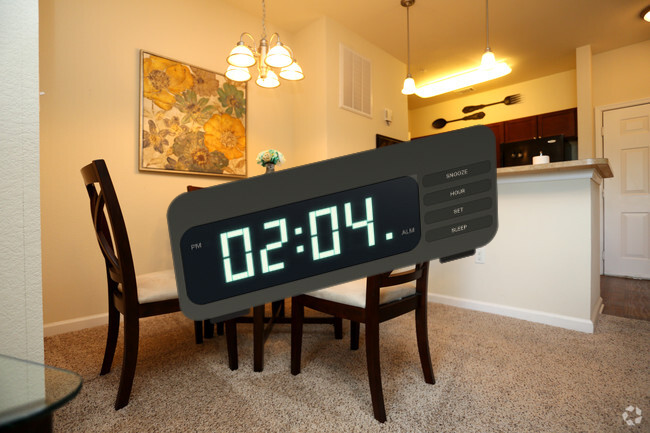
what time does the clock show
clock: 2:04
